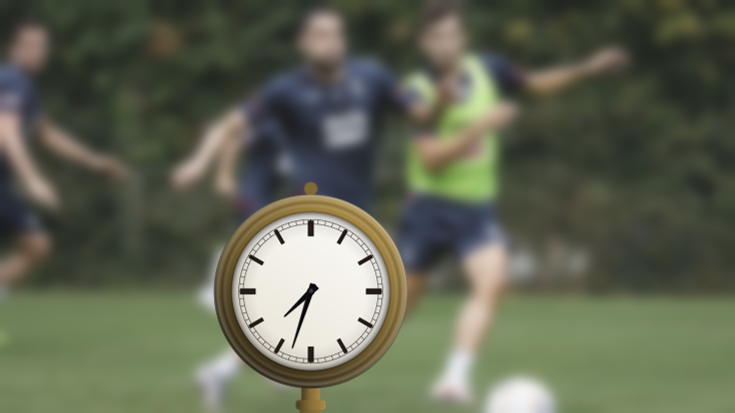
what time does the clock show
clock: 7:33
